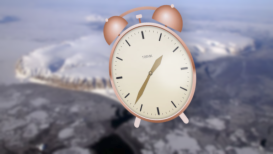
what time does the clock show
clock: 1:37
